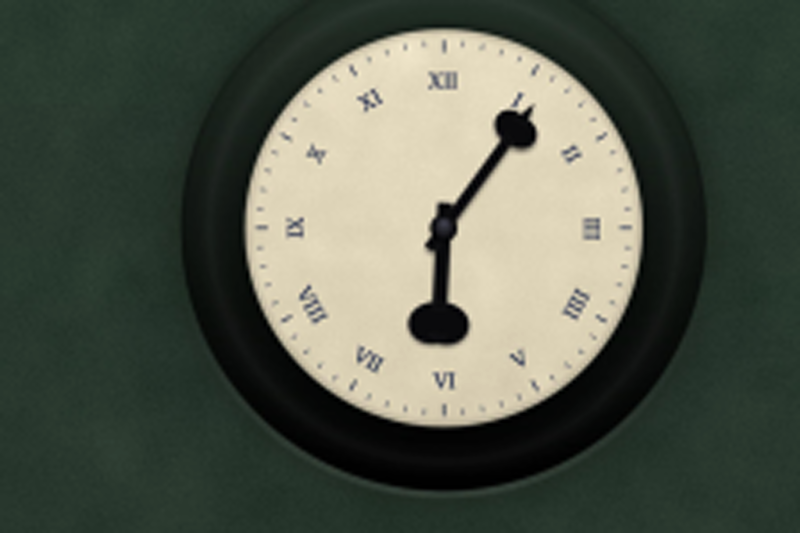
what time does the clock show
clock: 6:06
